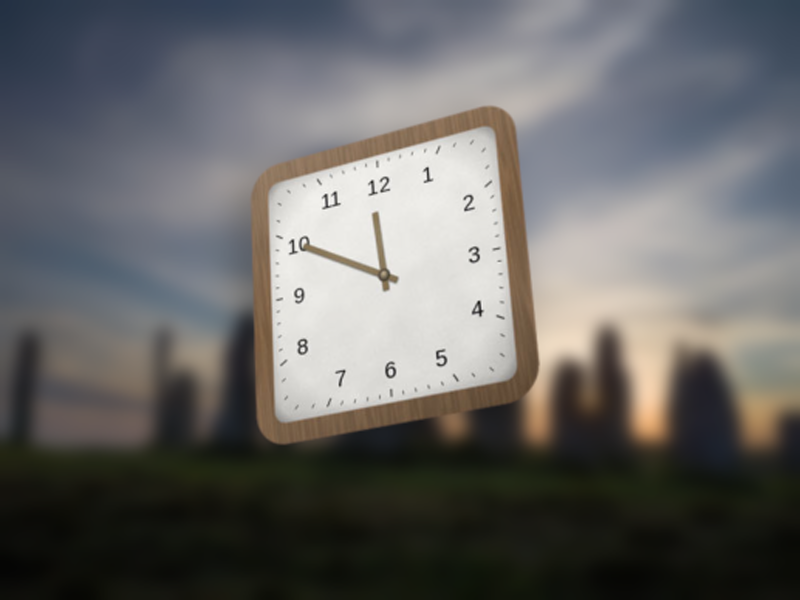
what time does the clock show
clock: 11:50
